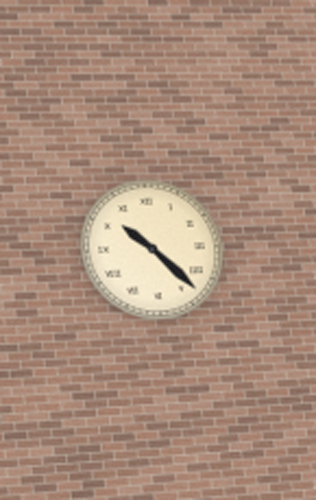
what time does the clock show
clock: 10:23
